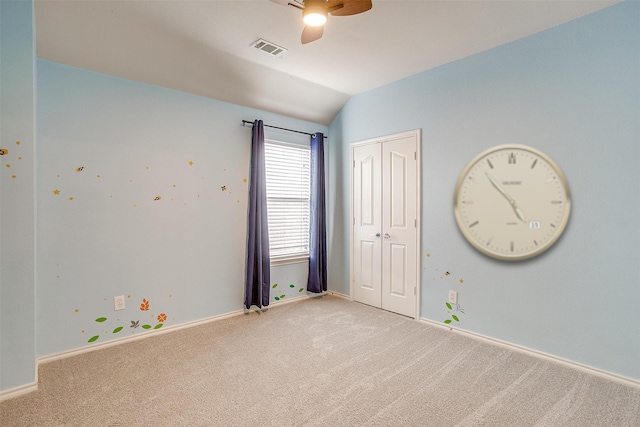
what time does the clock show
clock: 4:53
